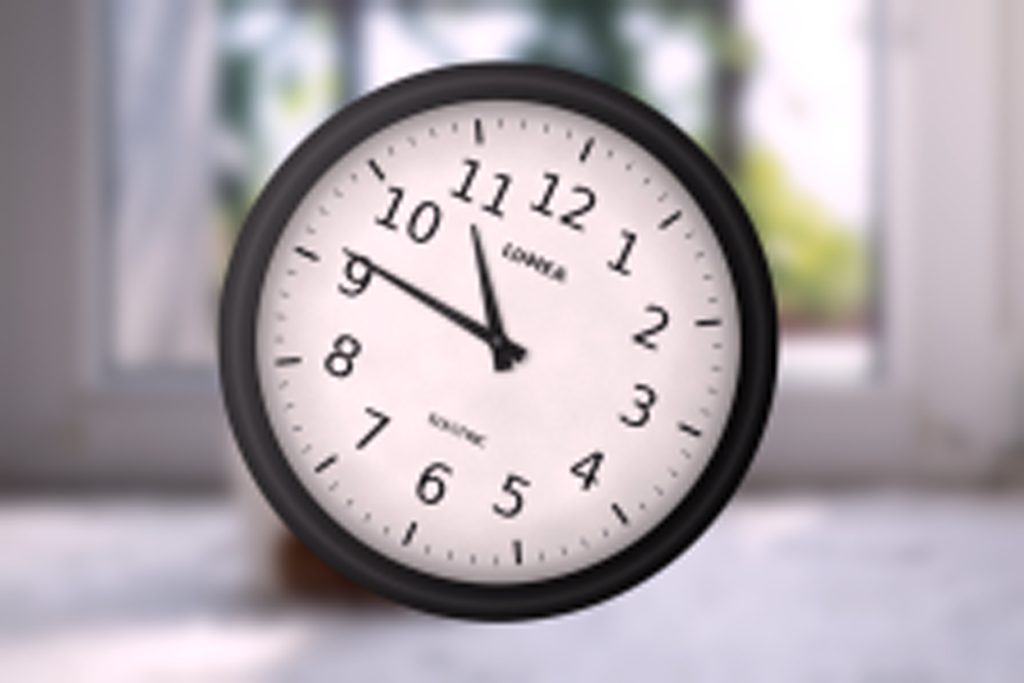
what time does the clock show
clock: 10:46
